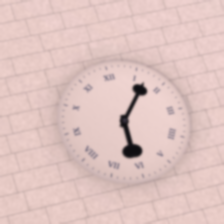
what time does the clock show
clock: 6:07
